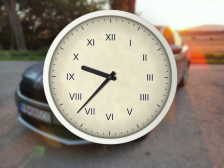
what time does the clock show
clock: 9:37
